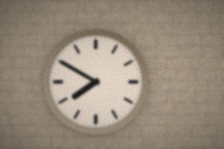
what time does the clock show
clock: 7:50
